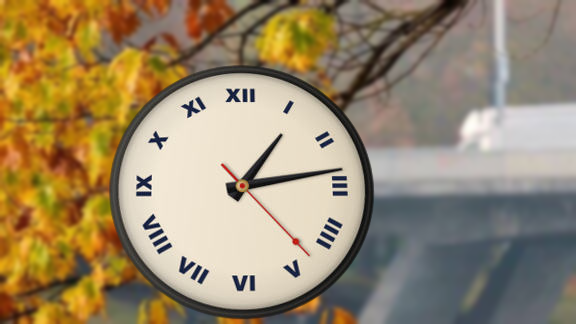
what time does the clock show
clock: 1:13:23
